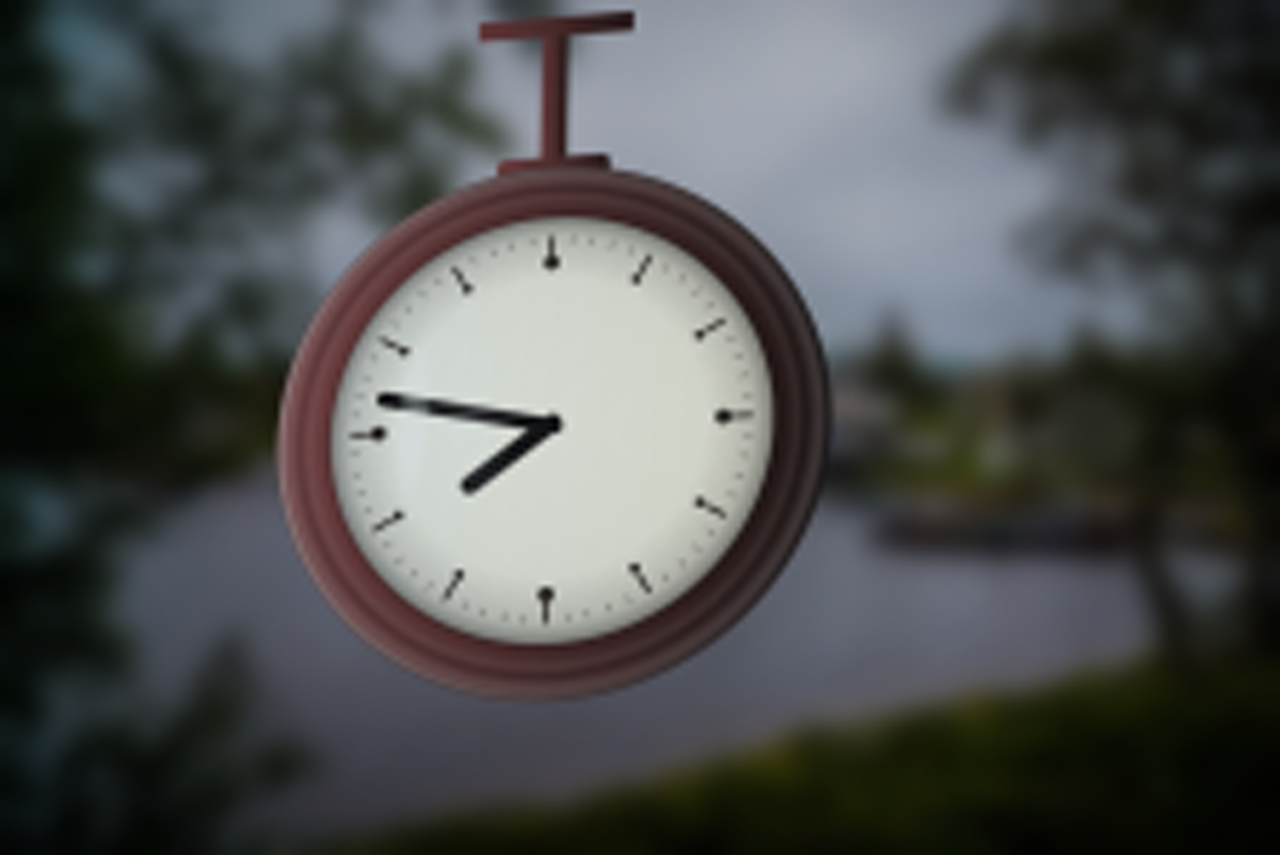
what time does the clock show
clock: 7:47
